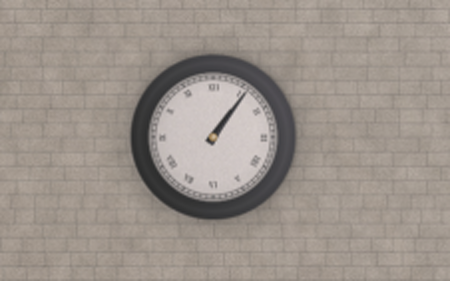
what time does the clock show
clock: 1:06
